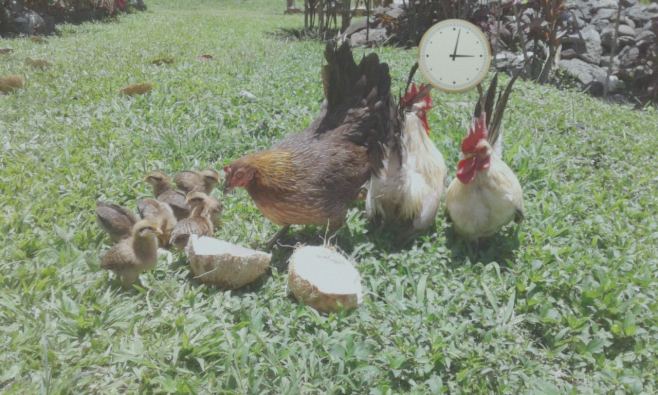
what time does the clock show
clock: 3:02
